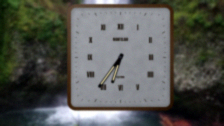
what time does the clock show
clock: 6:36
